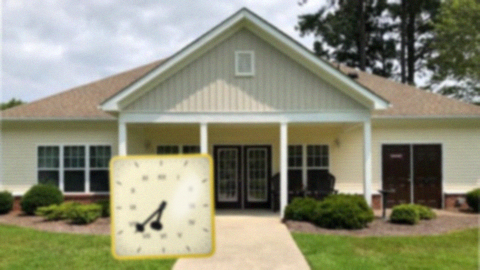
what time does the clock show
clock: 6:38
